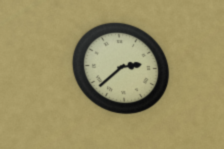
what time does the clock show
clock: 2:38
